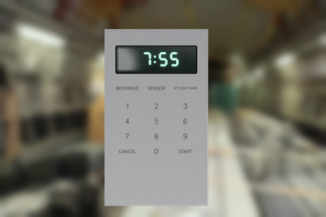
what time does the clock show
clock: 7:55
